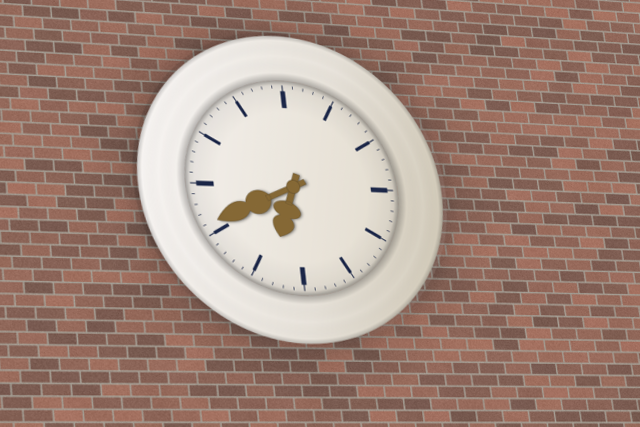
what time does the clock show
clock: 6:41
